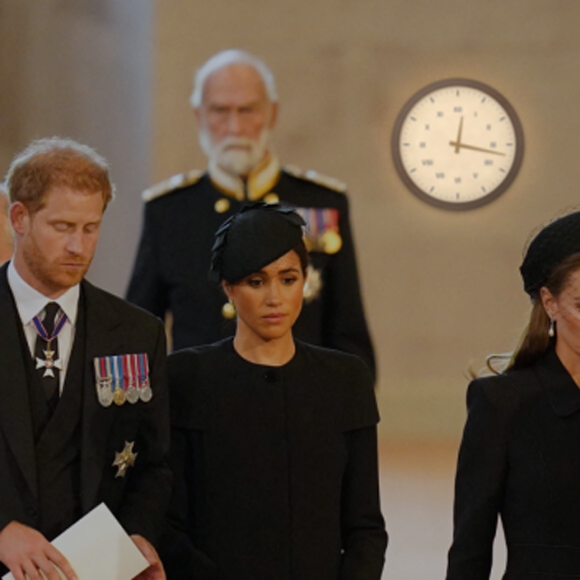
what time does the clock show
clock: 12:17
